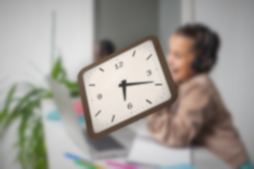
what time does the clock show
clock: 6:19
